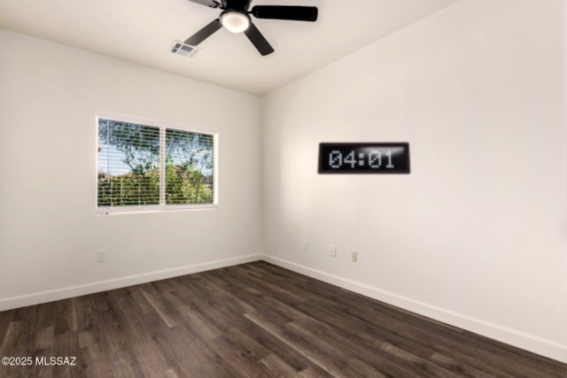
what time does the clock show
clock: 4:01
